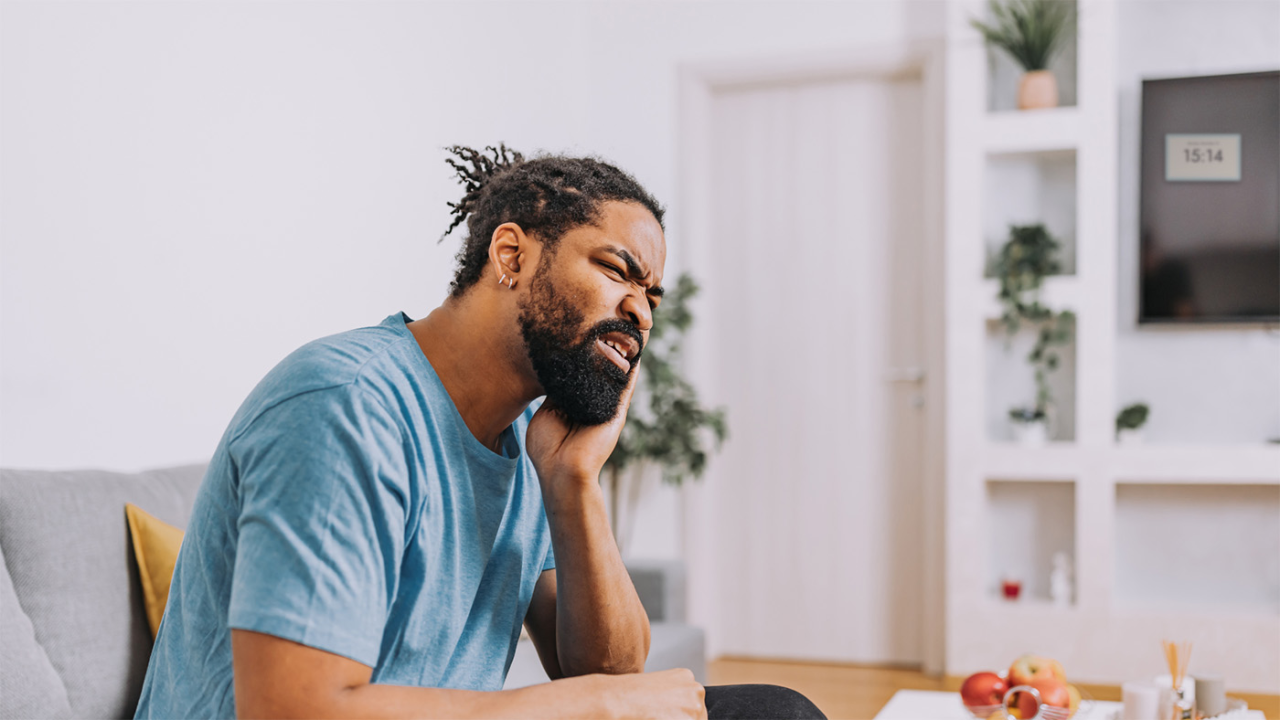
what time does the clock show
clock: 15:14
